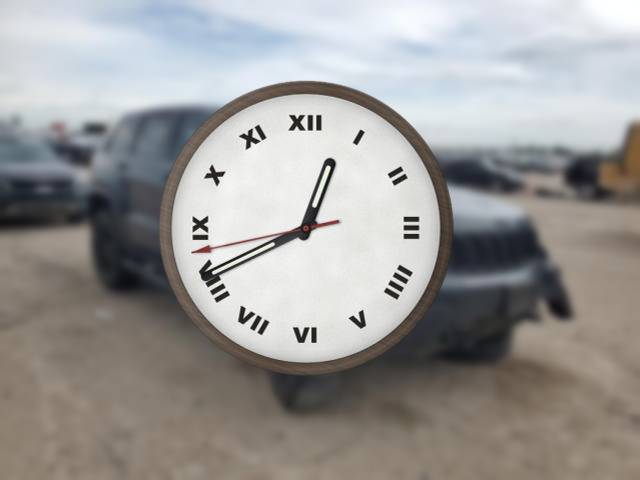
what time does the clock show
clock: 12:40:43
